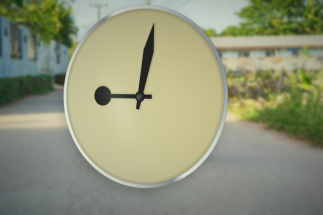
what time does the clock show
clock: 9:02
